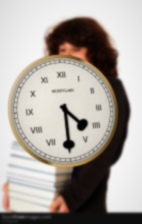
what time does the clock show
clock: 4:30
